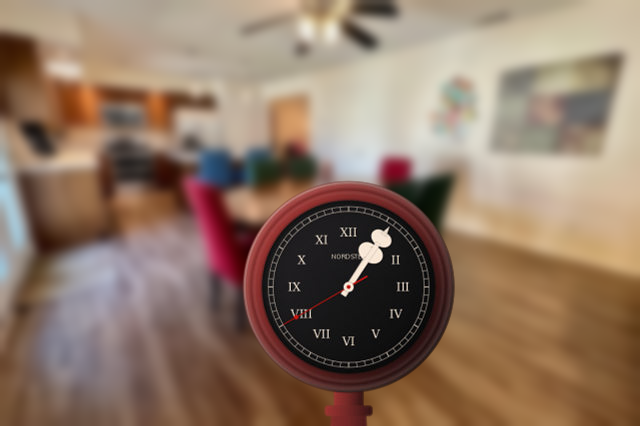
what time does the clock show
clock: 1:05:40
